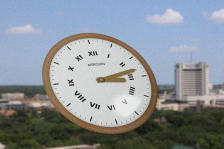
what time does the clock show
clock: 3:13
